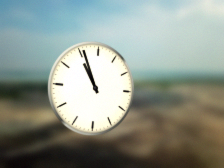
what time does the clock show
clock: 10:56
